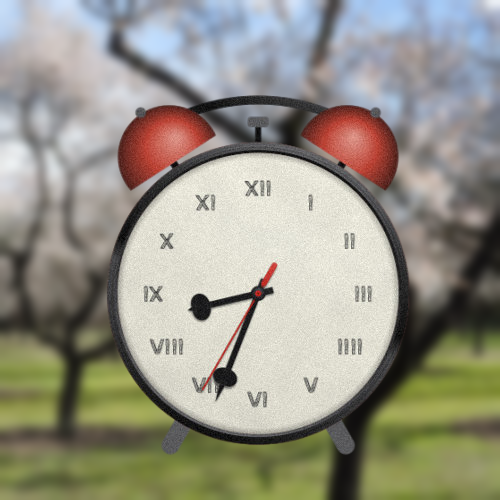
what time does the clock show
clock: 8:33:35
